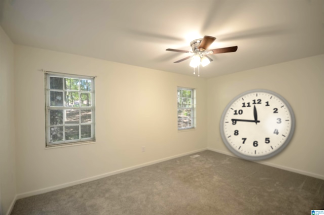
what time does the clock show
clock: 11:46
